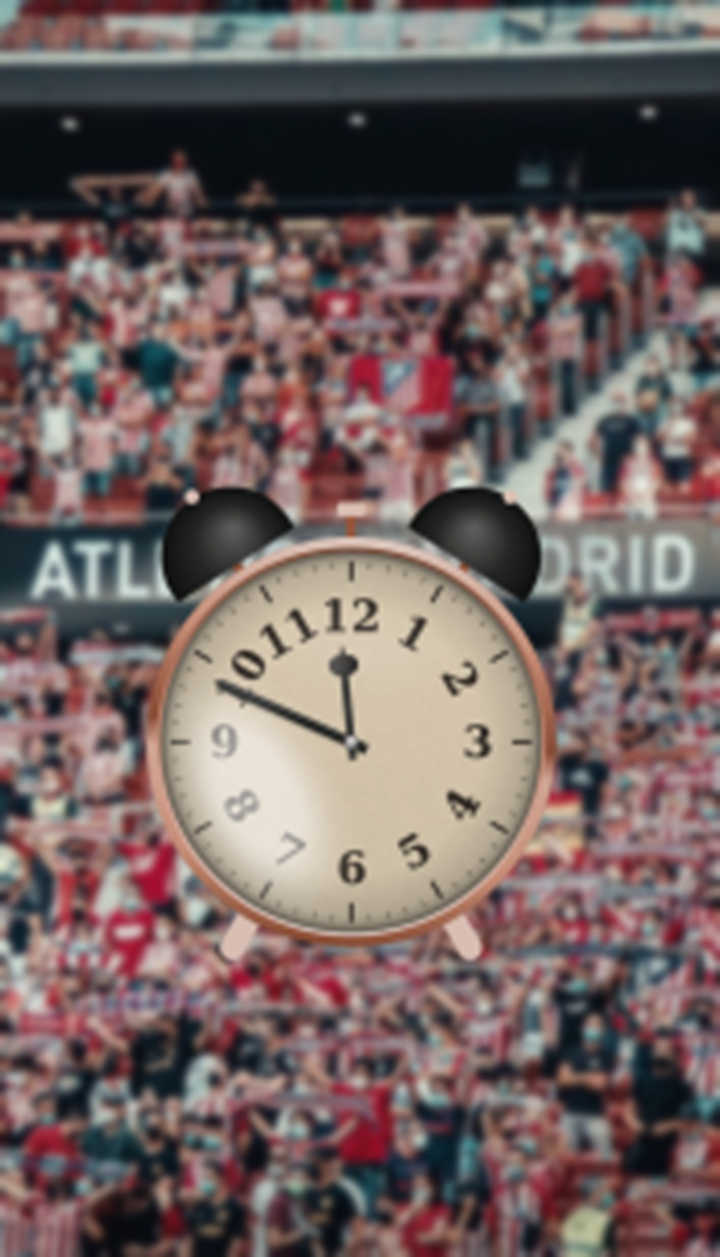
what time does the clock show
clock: 11:49
